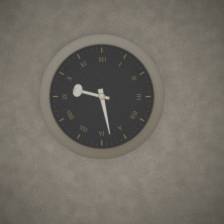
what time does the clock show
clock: 9:28
